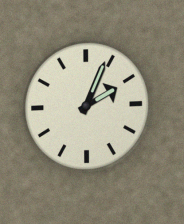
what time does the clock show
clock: 2:04
